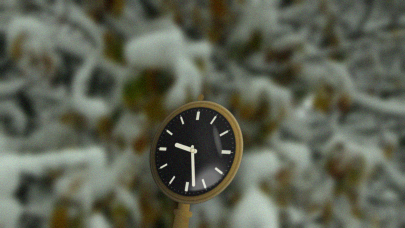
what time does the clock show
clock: 9:28
